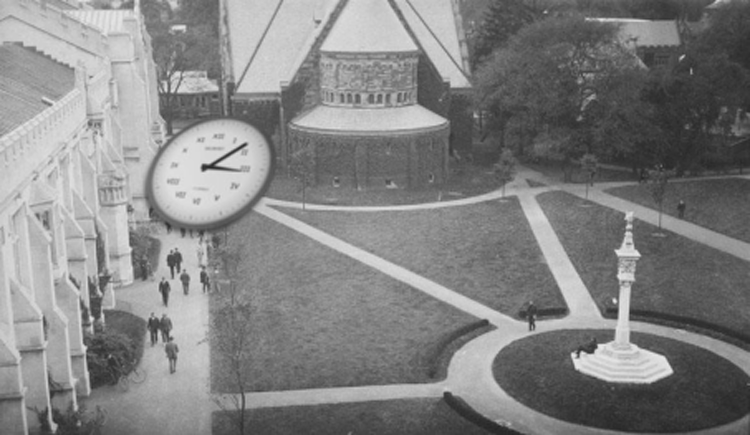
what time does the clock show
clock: 3:08
